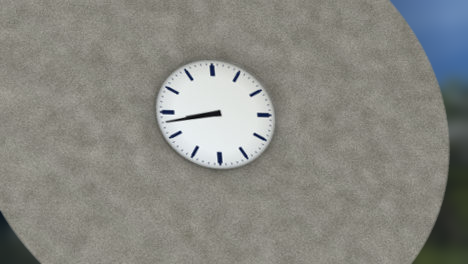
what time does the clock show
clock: 8:43
